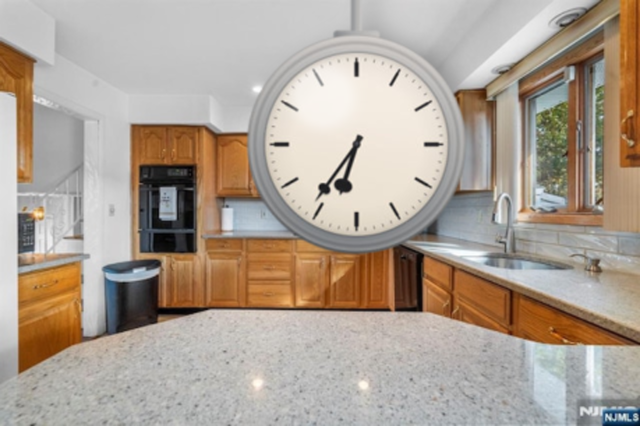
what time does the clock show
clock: 6:36
